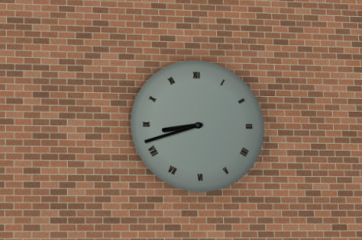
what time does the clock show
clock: 8:42
